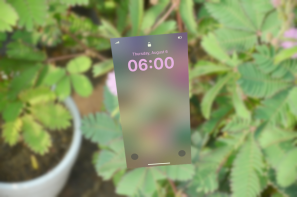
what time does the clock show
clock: 6:00
